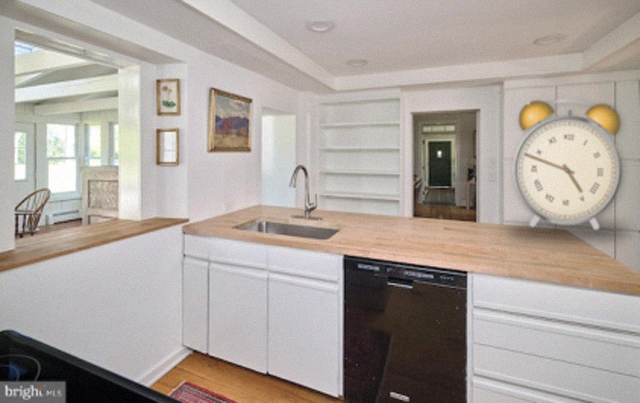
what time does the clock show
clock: 4:48
